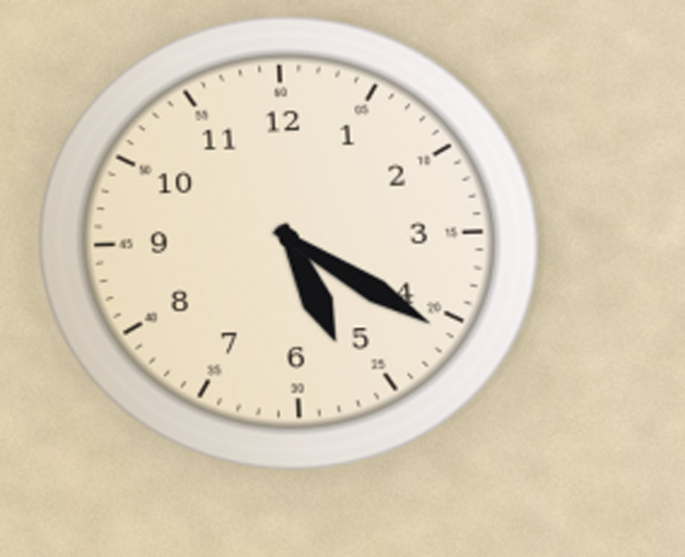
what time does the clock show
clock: 5:21
